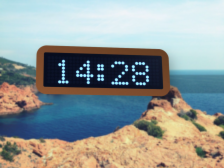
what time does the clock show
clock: 14:28
